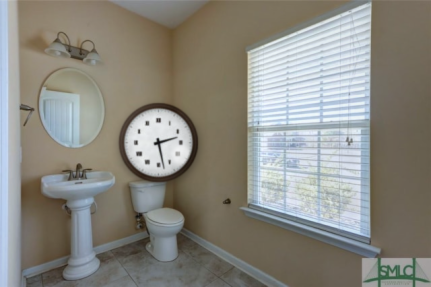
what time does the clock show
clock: 2:28
